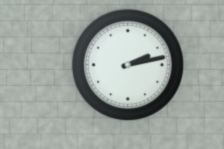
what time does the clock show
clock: 2:13
